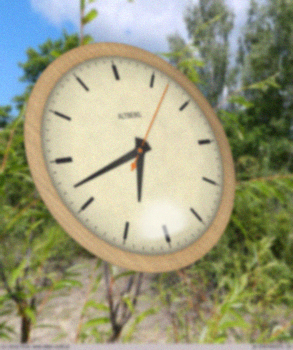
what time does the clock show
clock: 6:42:07
